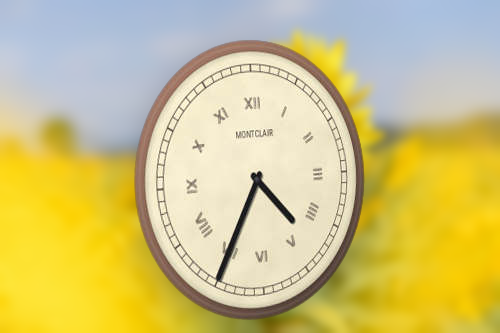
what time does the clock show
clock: 4:35
